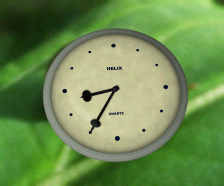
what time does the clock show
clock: 8:35
